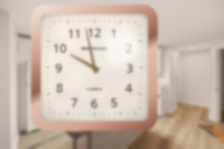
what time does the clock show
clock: 9:58
